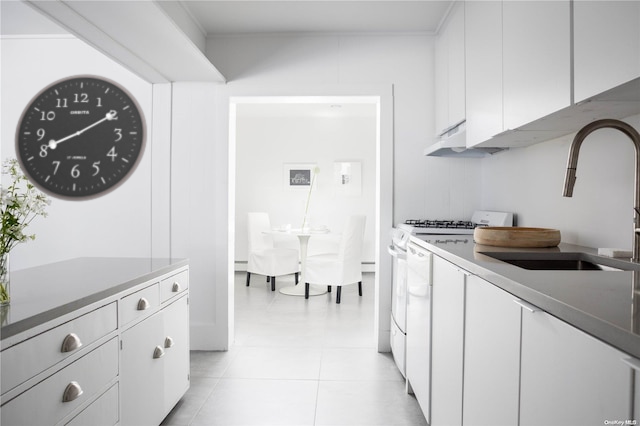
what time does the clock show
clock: 8:10
